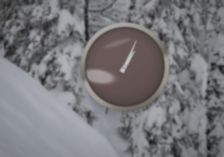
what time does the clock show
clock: 1:04
